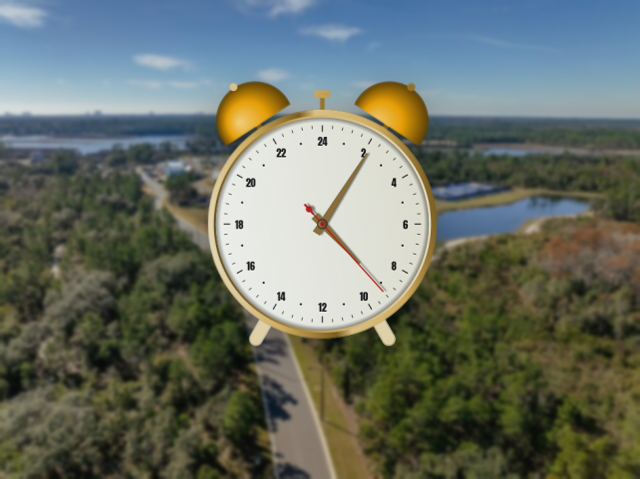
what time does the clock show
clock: 9:05:23
